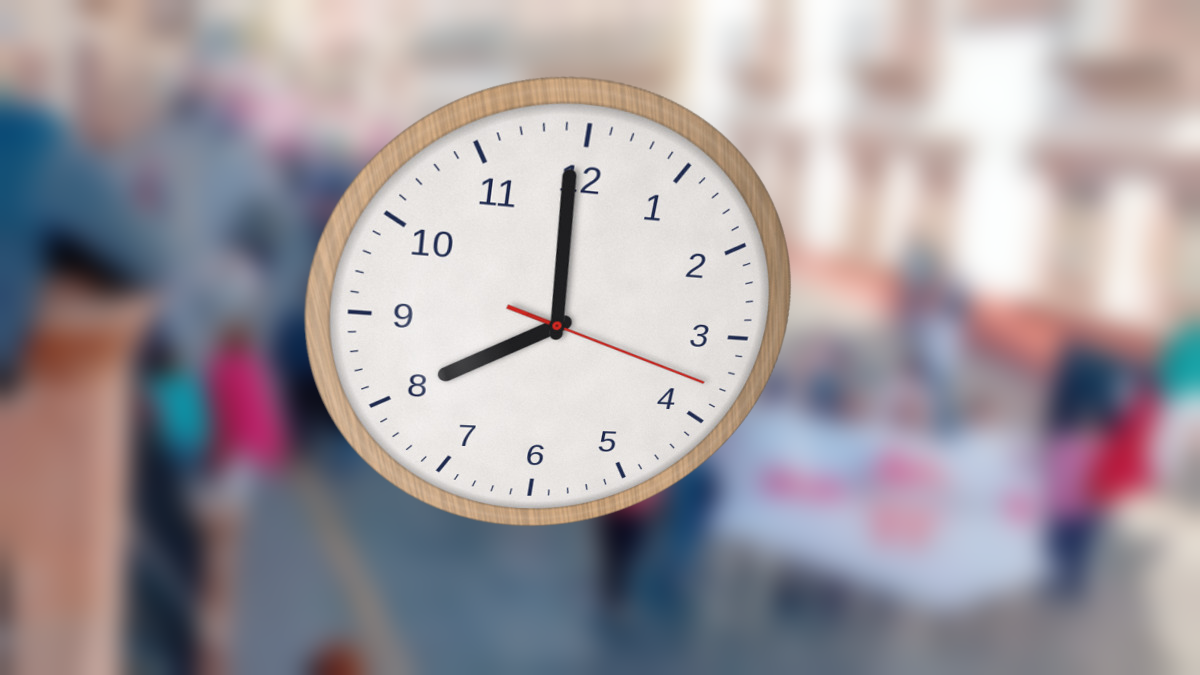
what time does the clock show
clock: 7:59:18
